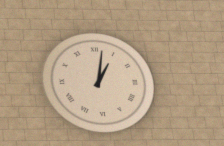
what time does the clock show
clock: 1:02
